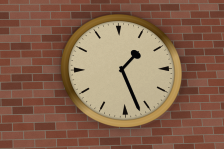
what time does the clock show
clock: 1:27
